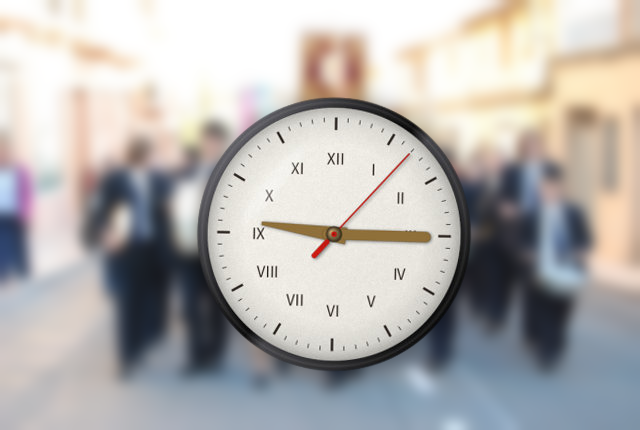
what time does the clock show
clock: 9:15:07
